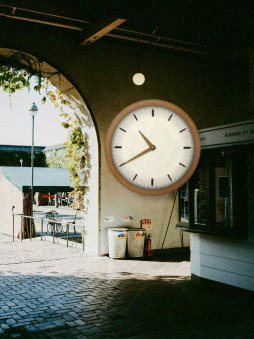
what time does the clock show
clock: 10:40
